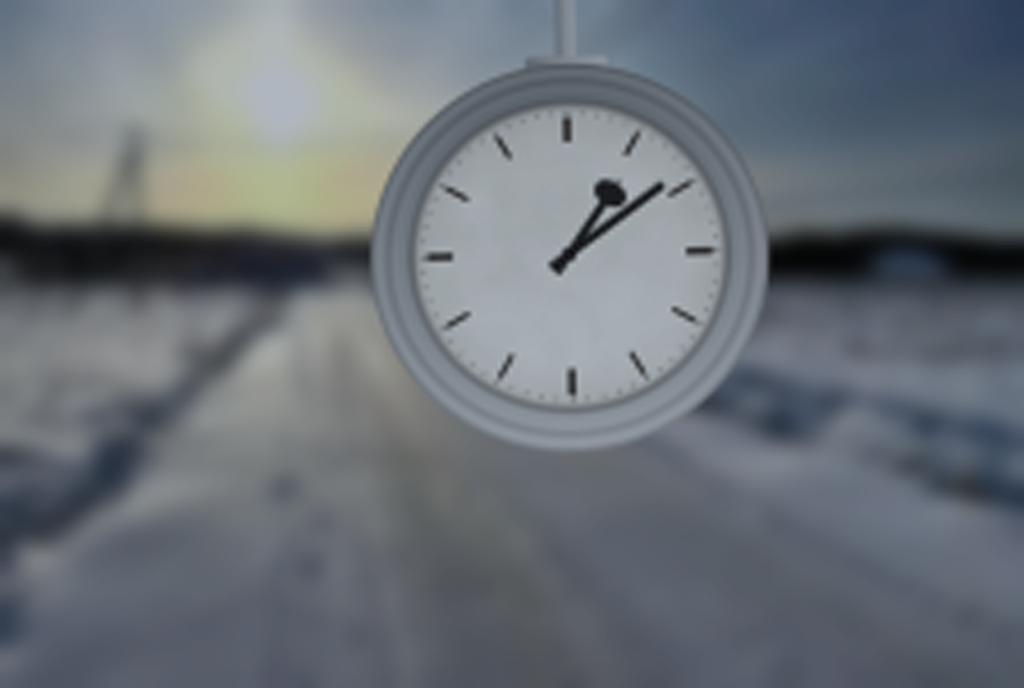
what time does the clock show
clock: 1:09
